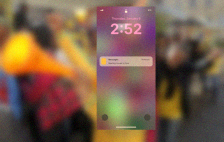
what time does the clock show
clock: 2:52
